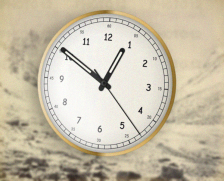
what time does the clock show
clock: 12:50:23
